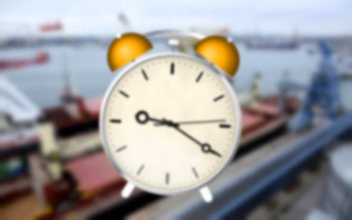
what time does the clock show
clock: 9:20:14
